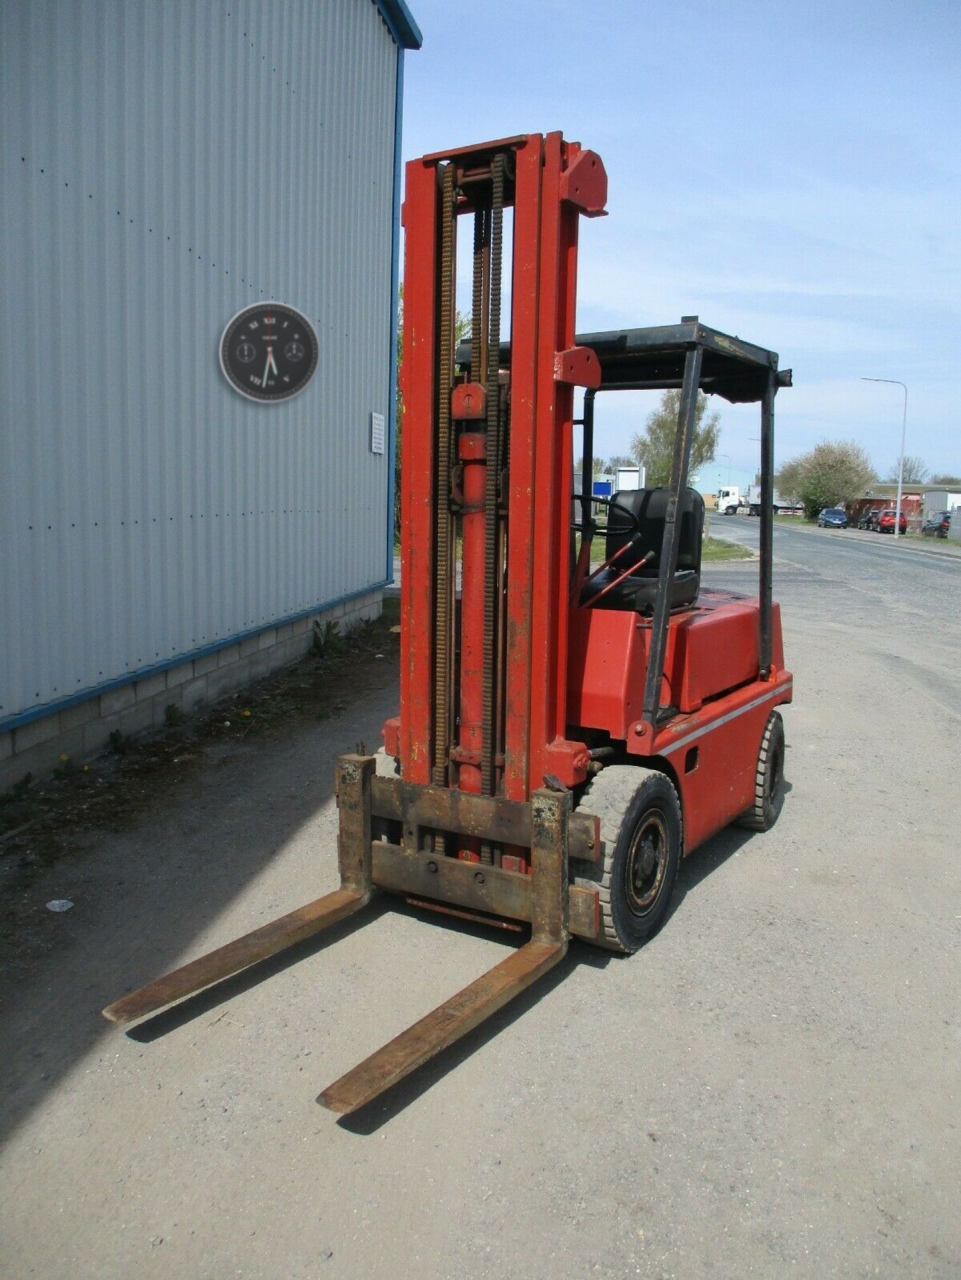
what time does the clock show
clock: 5:32
